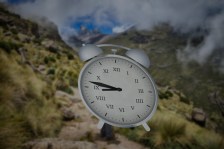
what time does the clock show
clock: 8:47
